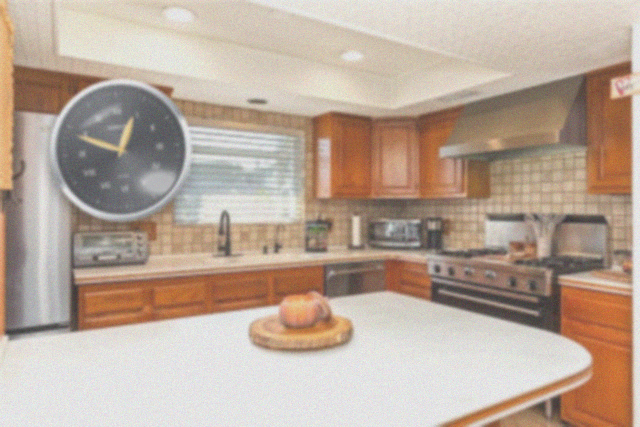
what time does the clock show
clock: 12:49
